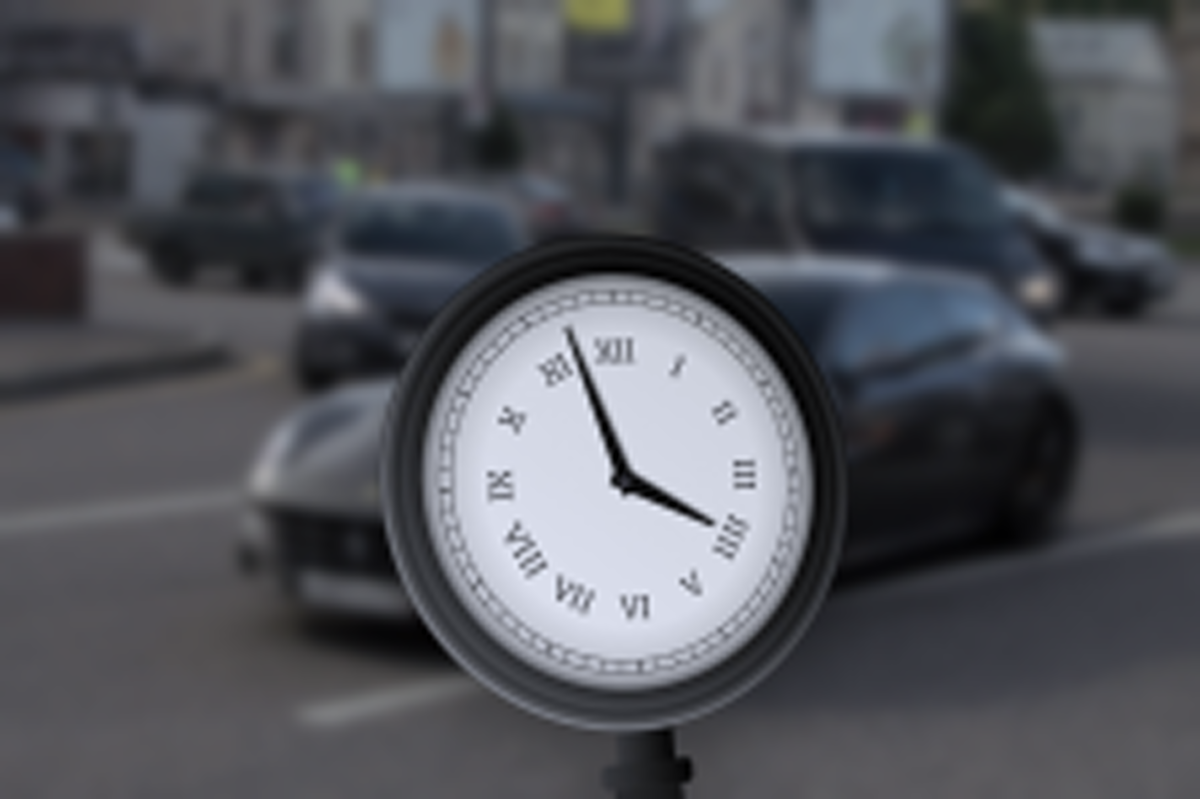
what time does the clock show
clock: 3:57
